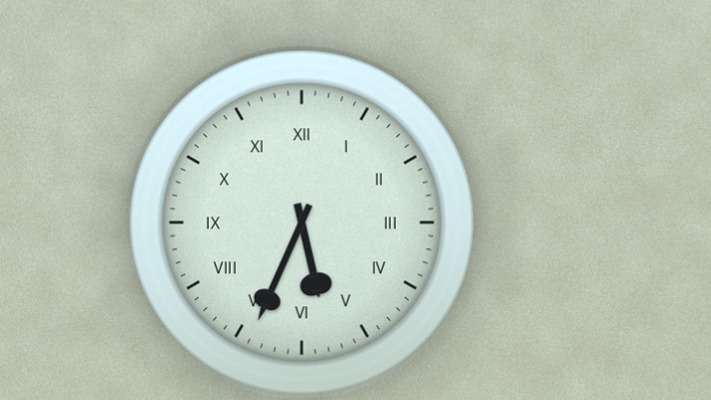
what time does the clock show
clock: 5:34
